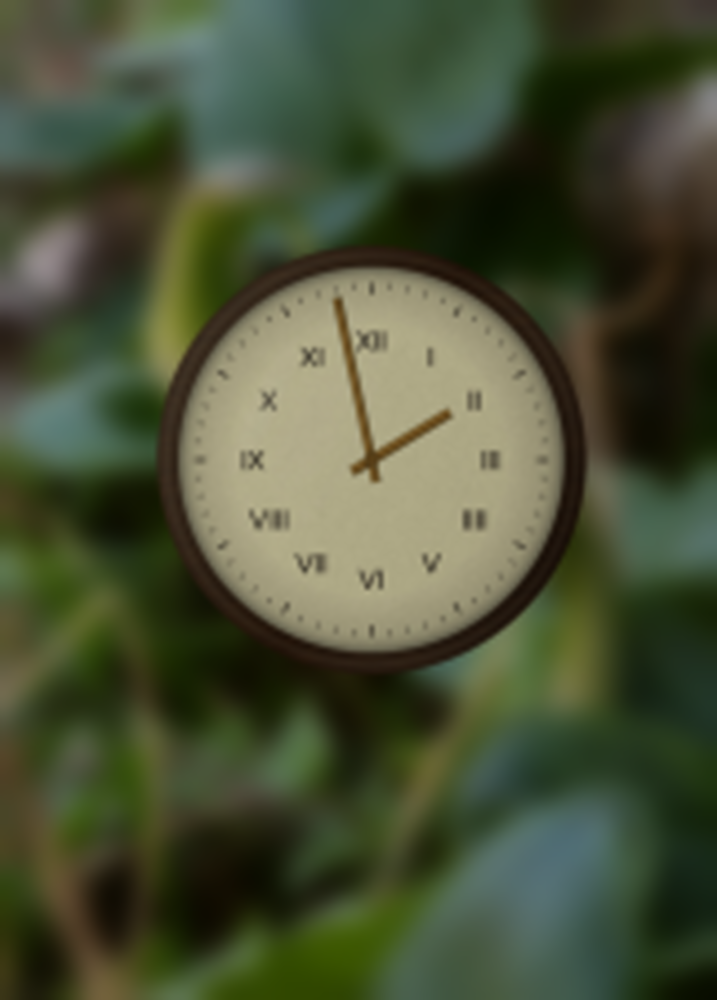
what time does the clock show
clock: 1:58
